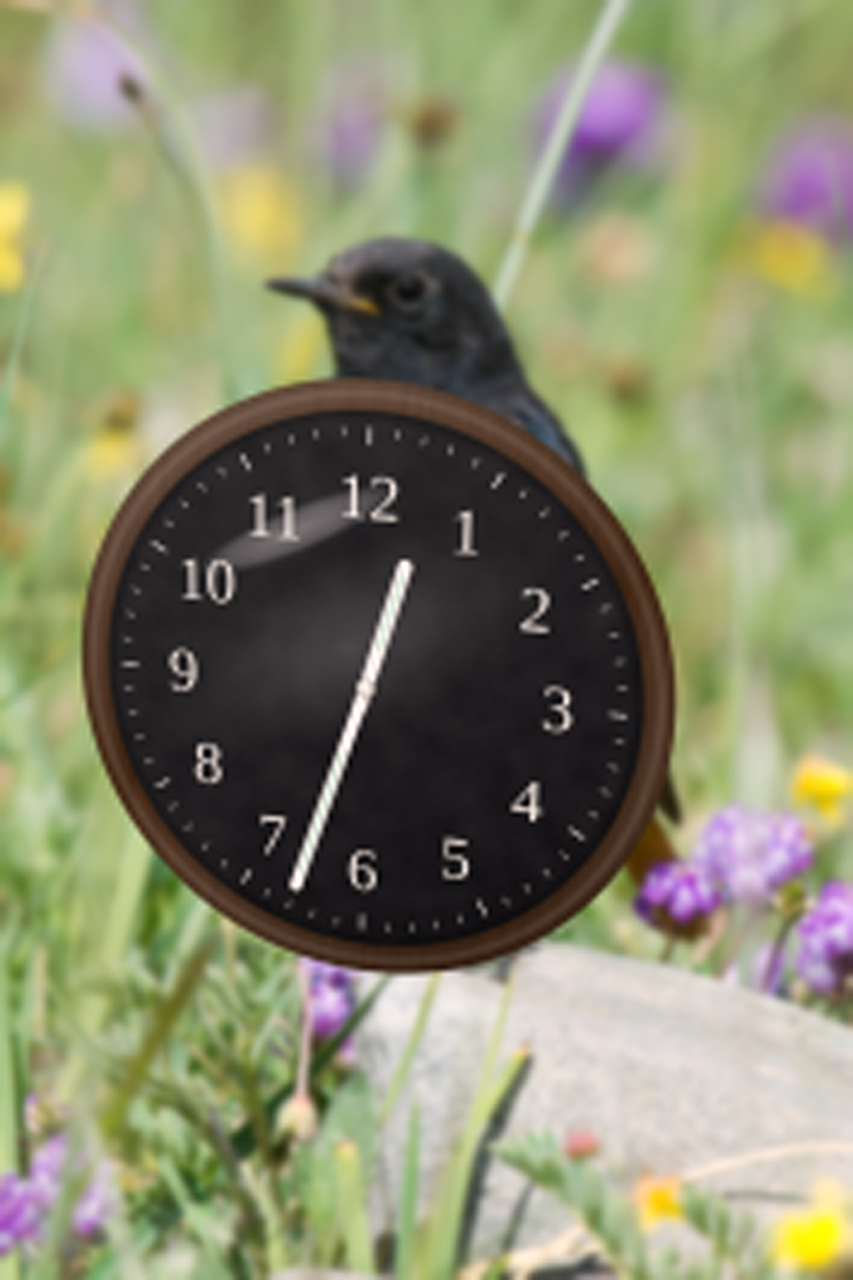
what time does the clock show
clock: 12:33
